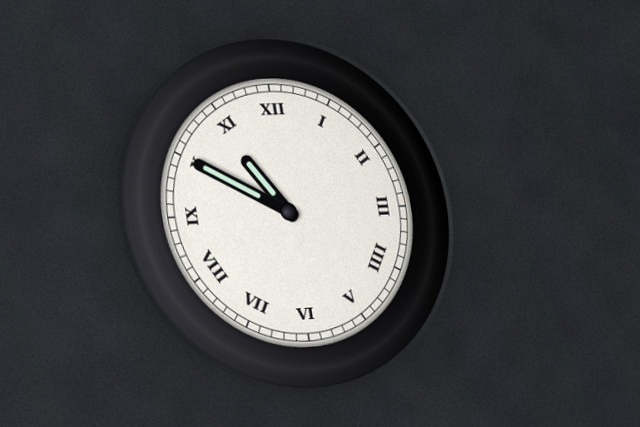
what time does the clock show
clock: 10:50
